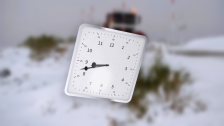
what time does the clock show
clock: 8:42
